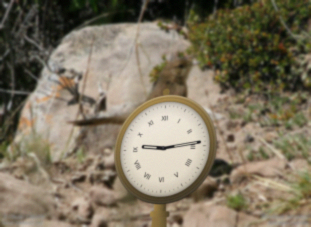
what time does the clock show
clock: 9:14
